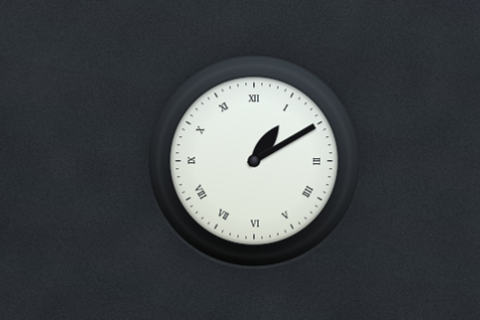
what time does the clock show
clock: 1:10
